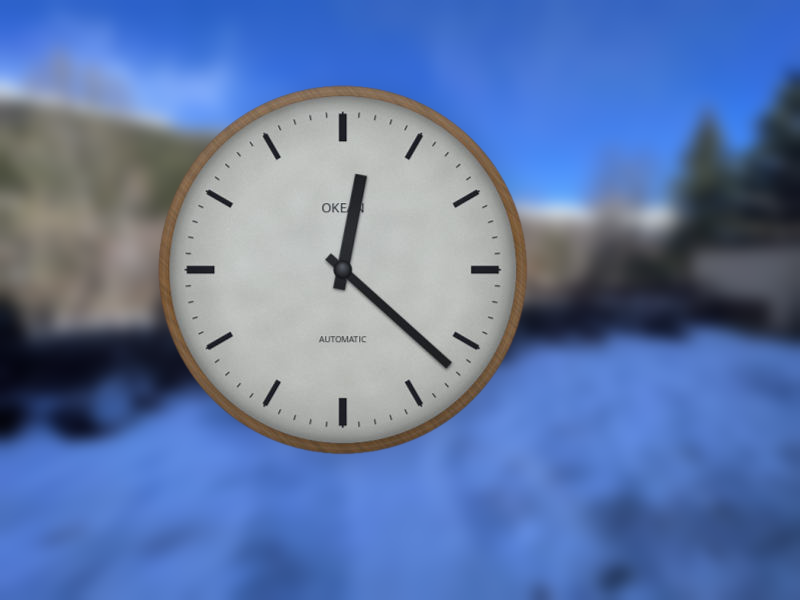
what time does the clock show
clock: 12:22
